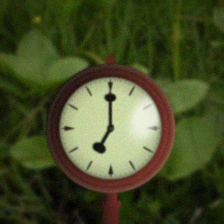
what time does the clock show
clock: 7:00
